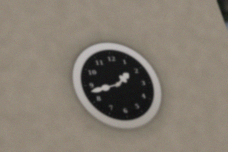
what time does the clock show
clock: 1:43
